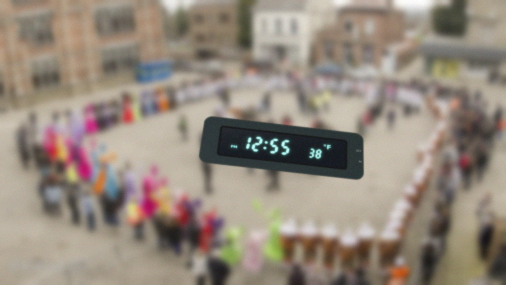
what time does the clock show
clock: 12:55
